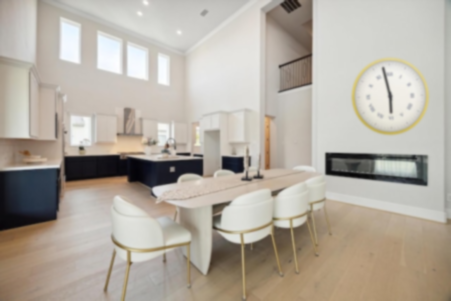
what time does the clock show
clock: 5:58
